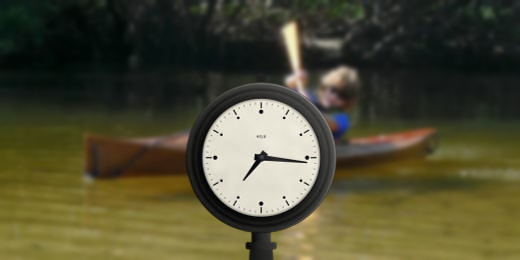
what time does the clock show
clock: 7:16
